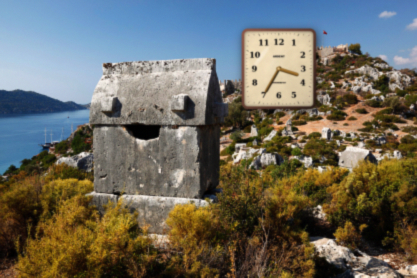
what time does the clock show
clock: 3:35
